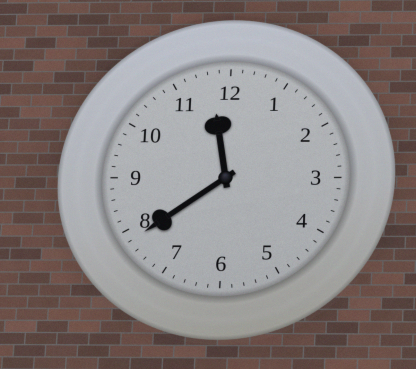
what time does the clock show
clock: 11:39
